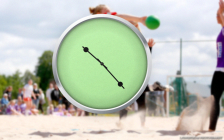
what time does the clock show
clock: 10:23
